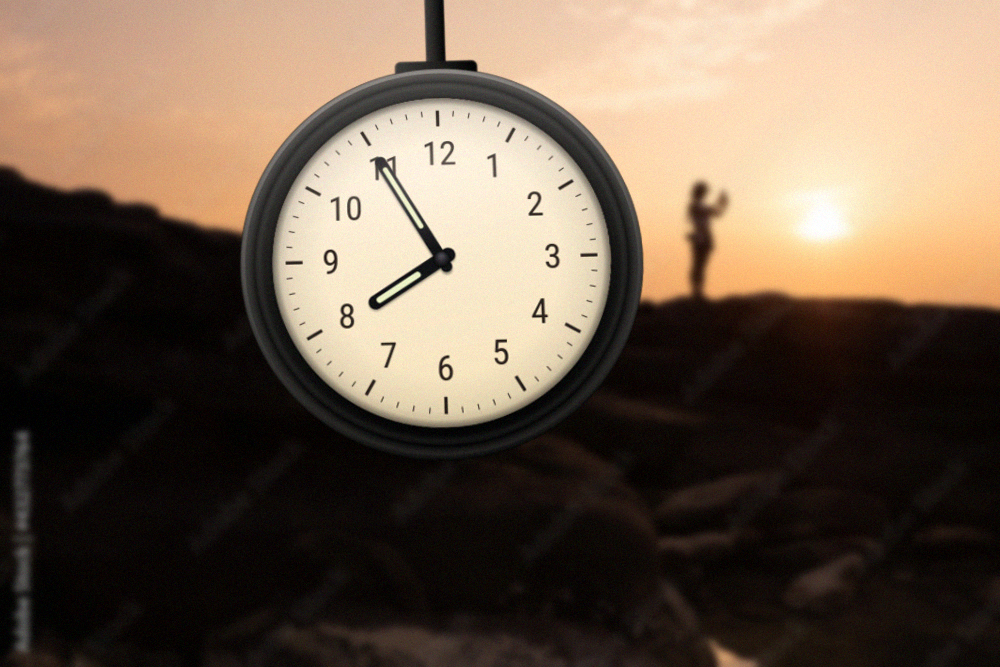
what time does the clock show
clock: 7:55
